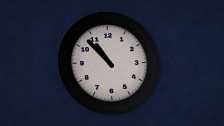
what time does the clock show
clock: 10:53
